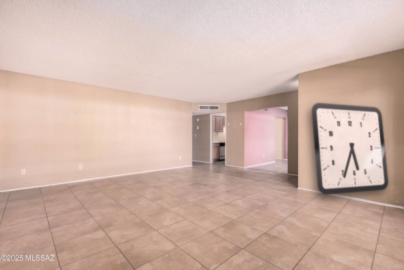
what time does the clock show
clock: 5:34
